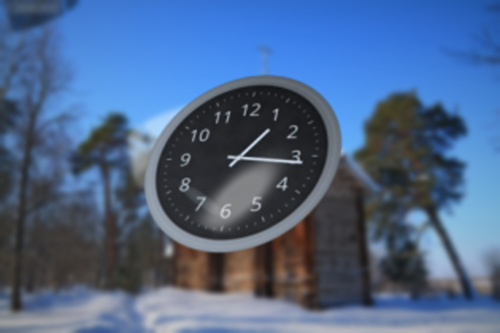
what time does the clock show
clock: 1:16
